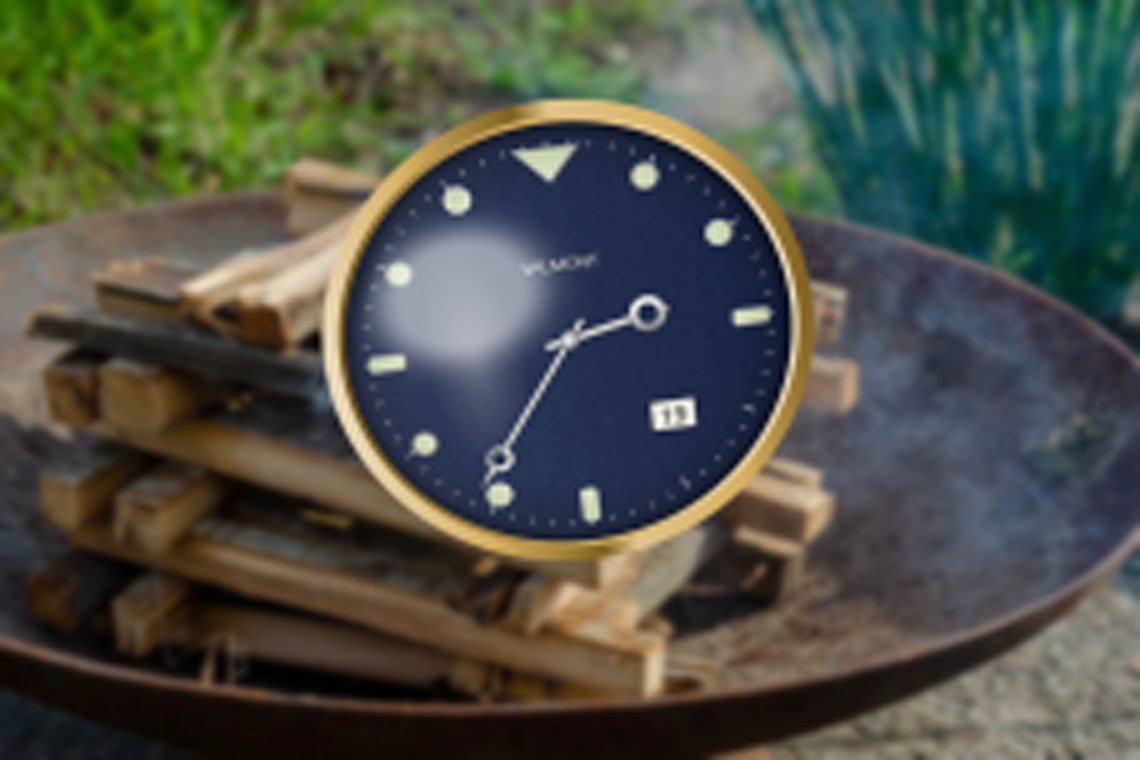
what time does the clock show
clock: 2:36
